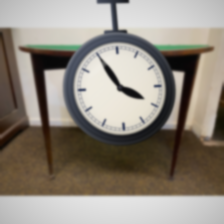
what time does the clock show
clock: 3:55
